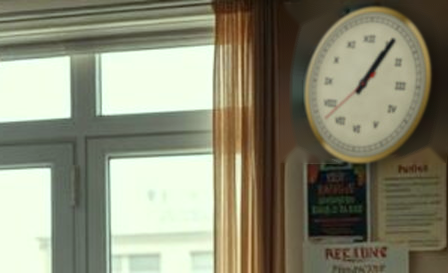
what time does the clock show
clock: 1:05:38
